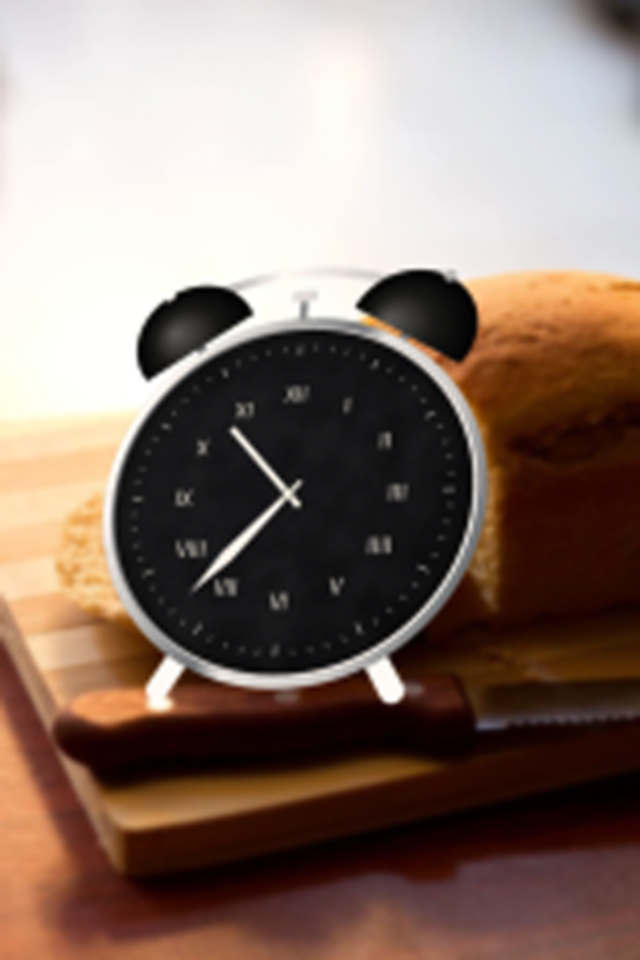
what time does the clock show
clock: 10:37
